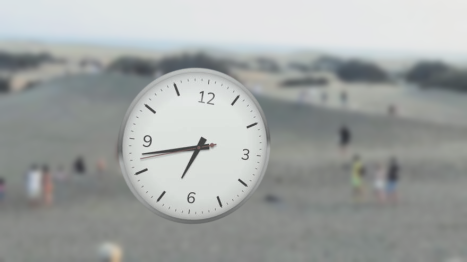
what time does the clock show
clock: 6:42:42
